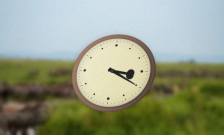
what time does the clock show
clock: 3:20
